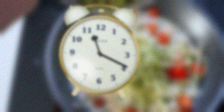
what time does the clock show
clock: 11:19
